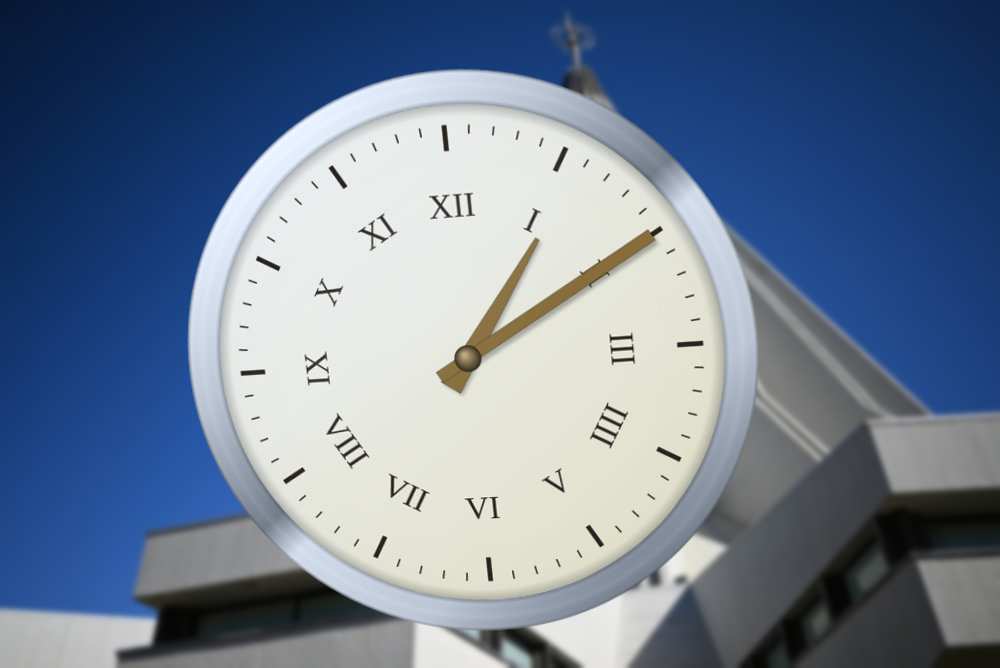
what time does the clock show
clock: 1:10
